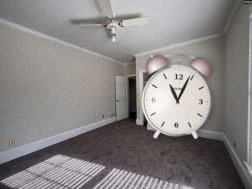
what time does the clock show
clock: 11:04
